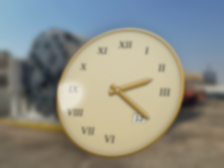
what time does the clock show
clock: 2:21
